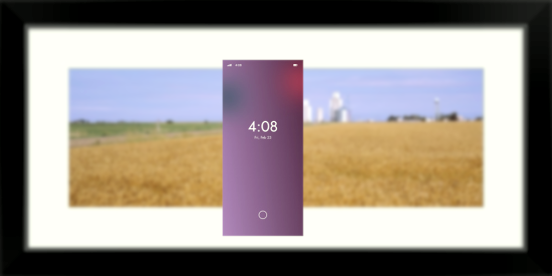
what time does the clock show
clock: 4:08
